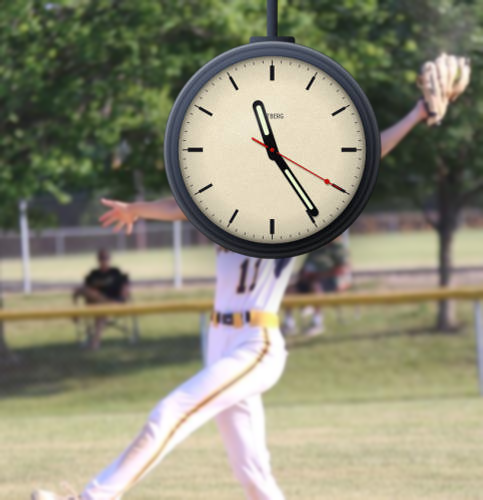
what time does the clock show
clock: 11:24:20
